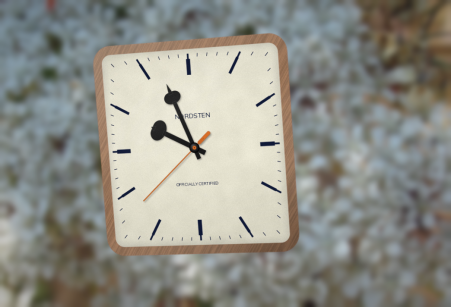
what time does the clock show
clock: 9:56:38
